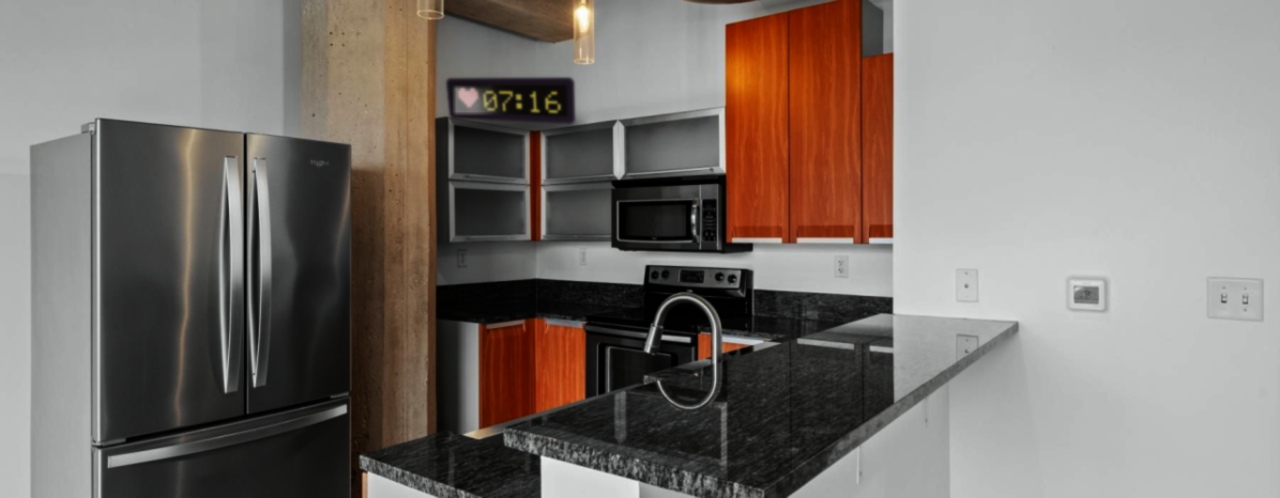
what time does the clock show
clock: 7:16
